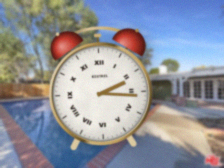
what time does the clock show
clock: 2:16
